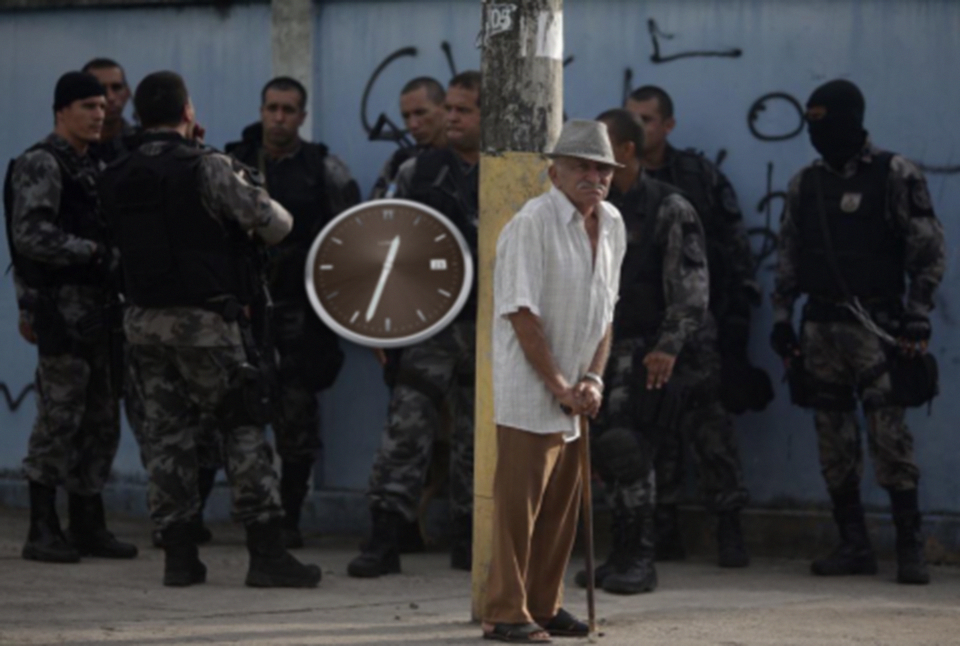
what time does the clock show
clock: 12:33
